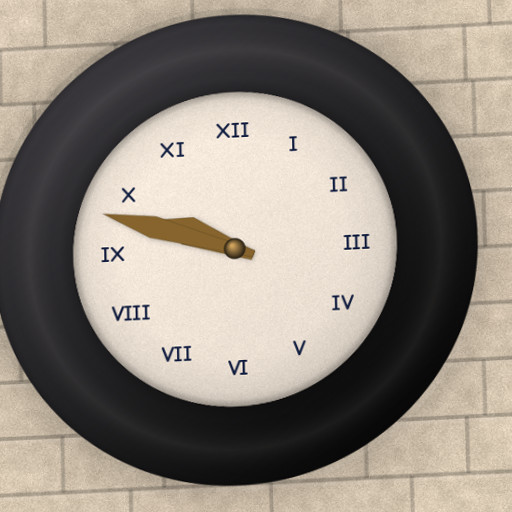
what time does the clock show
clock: 9:48
